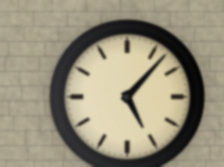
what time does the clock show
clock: 5:07
